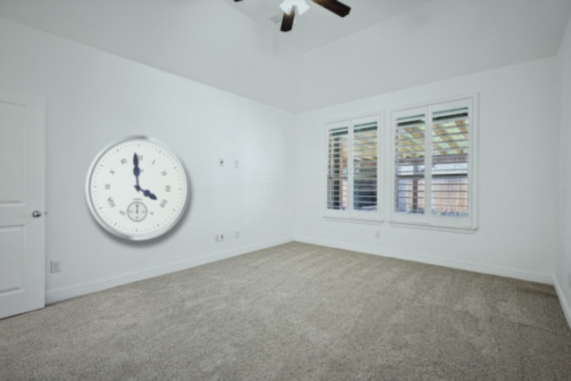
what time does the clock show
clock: 3:59
